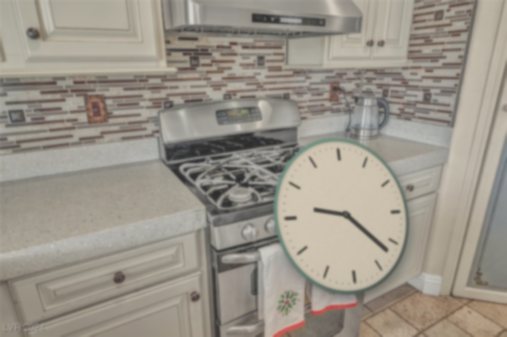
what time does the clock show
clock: 9:22
